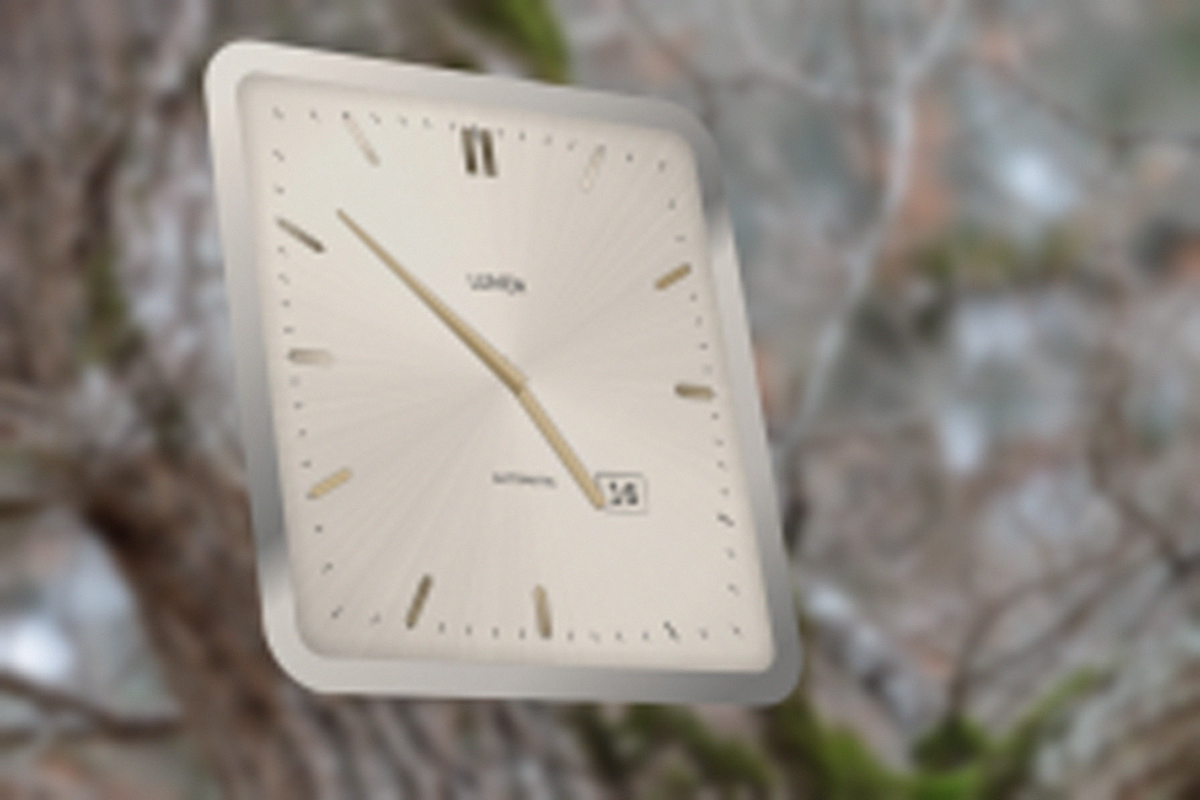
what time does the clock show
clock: 4:52
